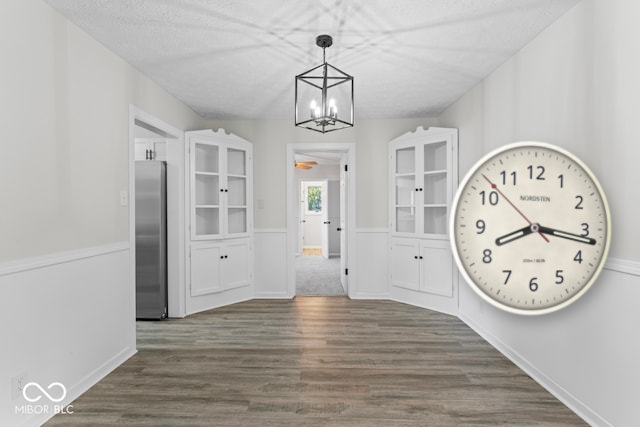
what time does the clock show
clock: 8:16:52
